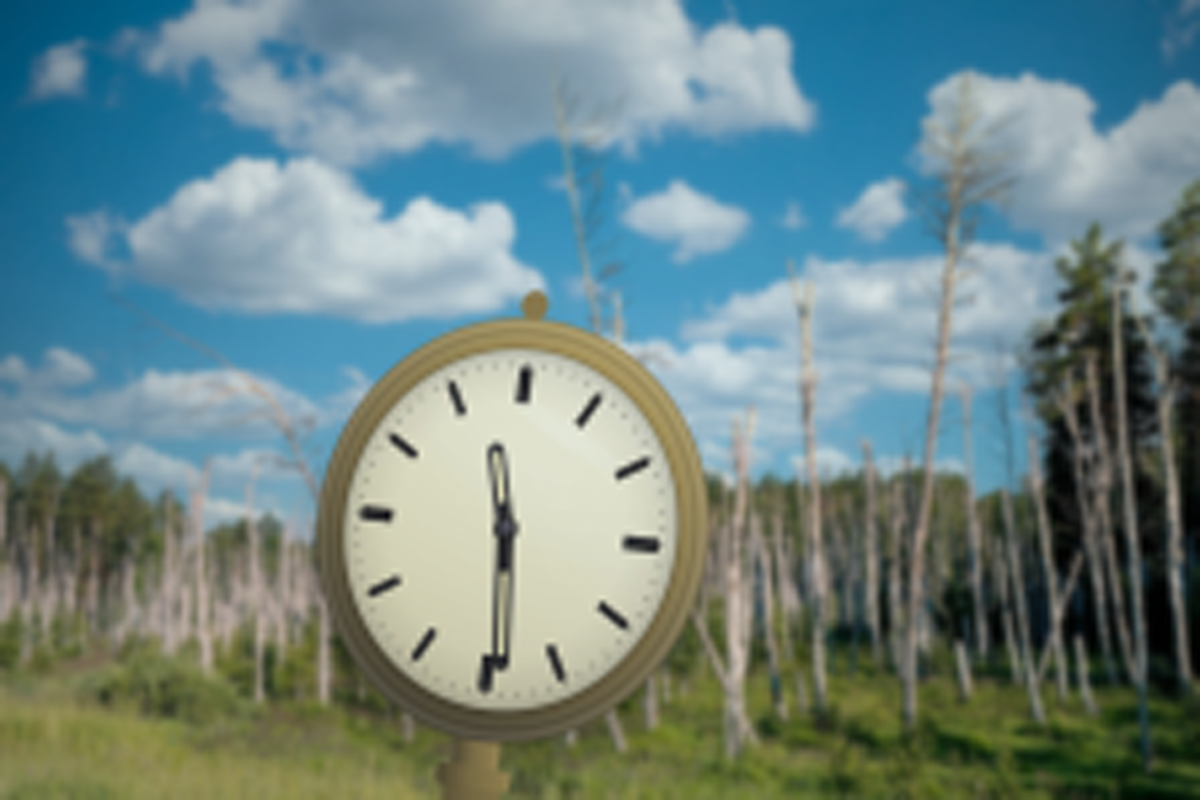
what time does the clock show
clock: 11:29
